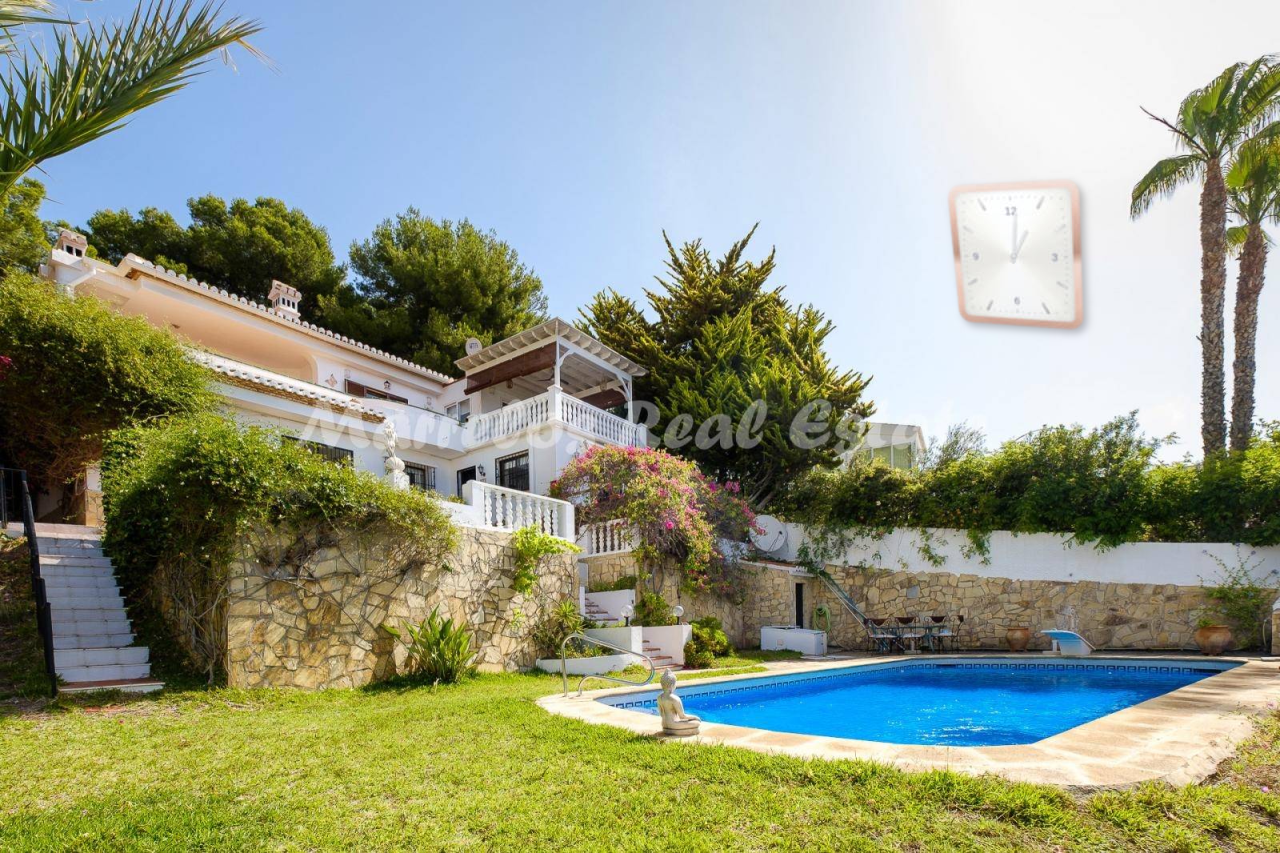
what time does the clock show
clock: 1:01
